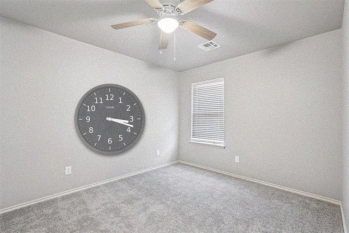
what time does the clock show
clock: 3:18
